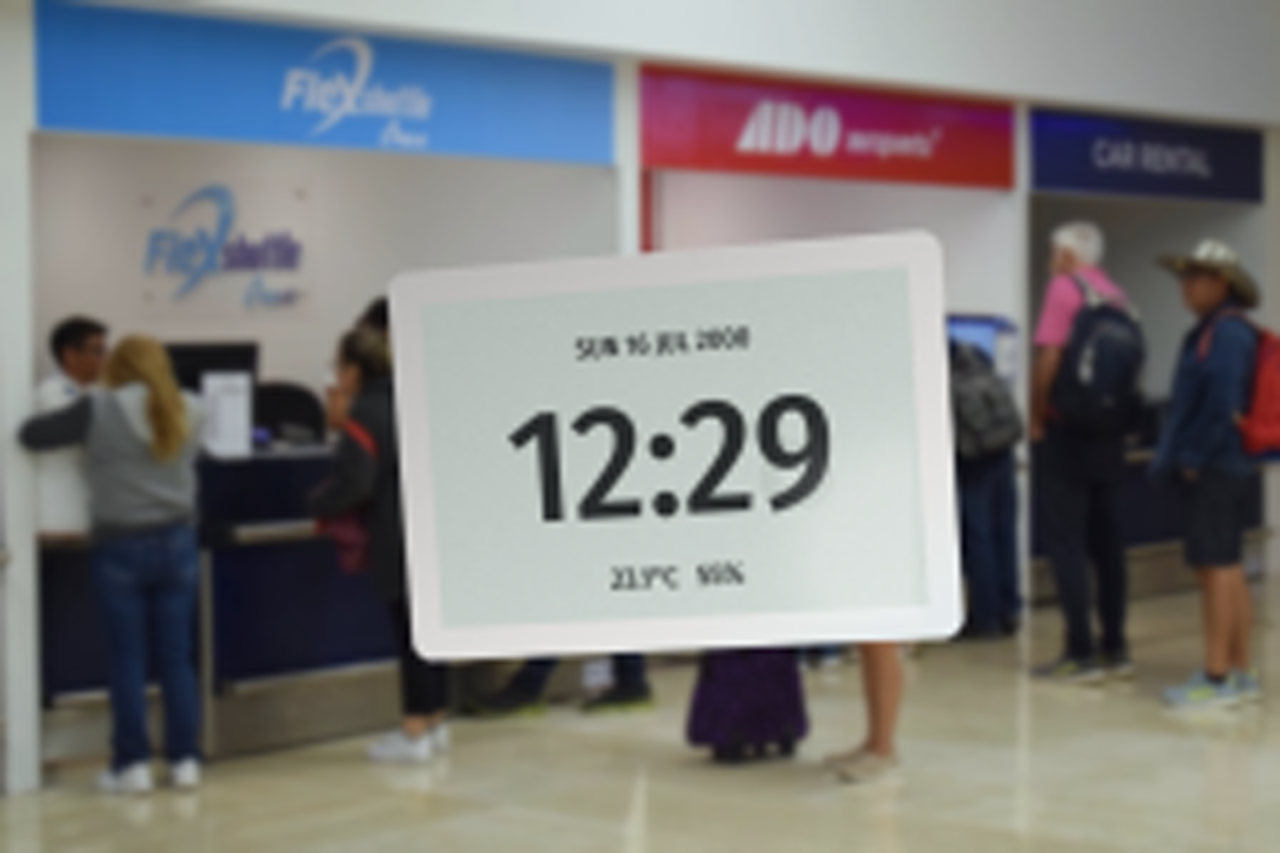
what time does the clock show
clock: 12:29
